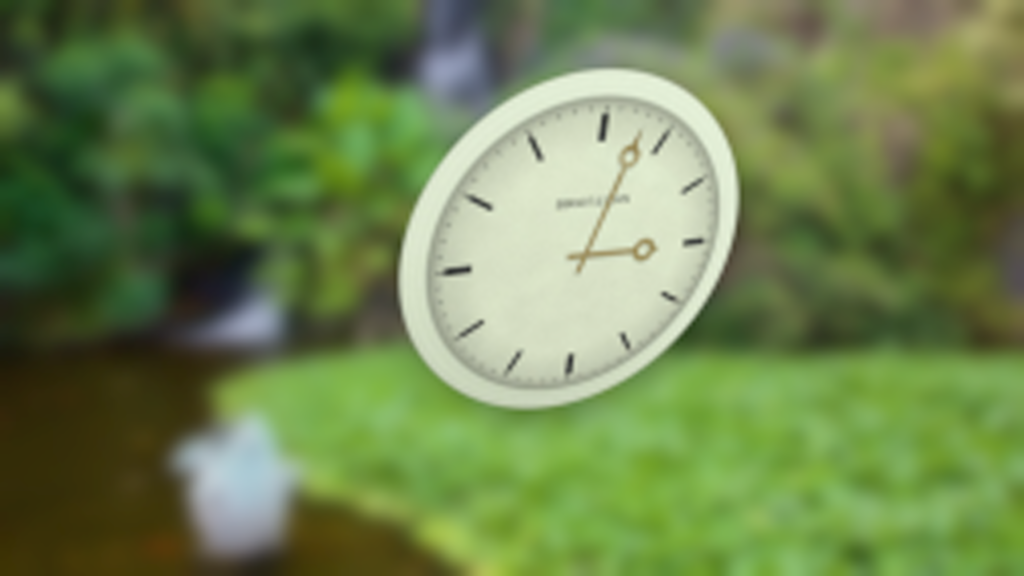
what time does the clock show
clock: 3:03
